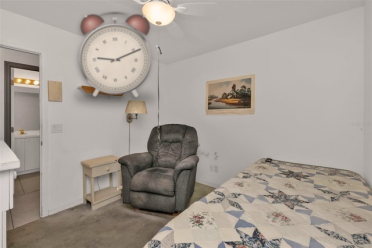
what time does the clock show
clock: 9:11
